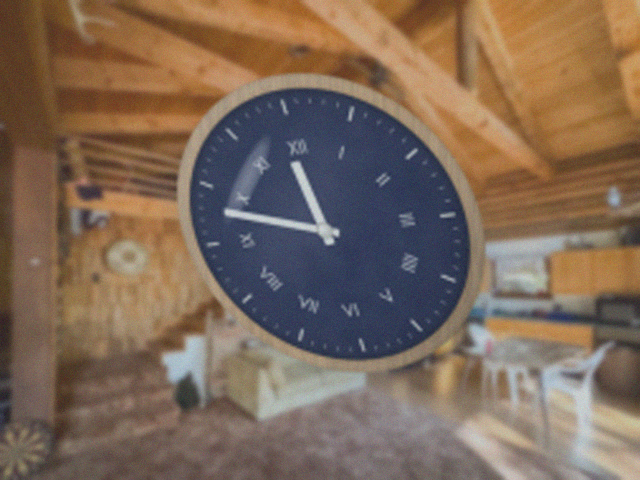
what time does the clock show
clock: 11:48
